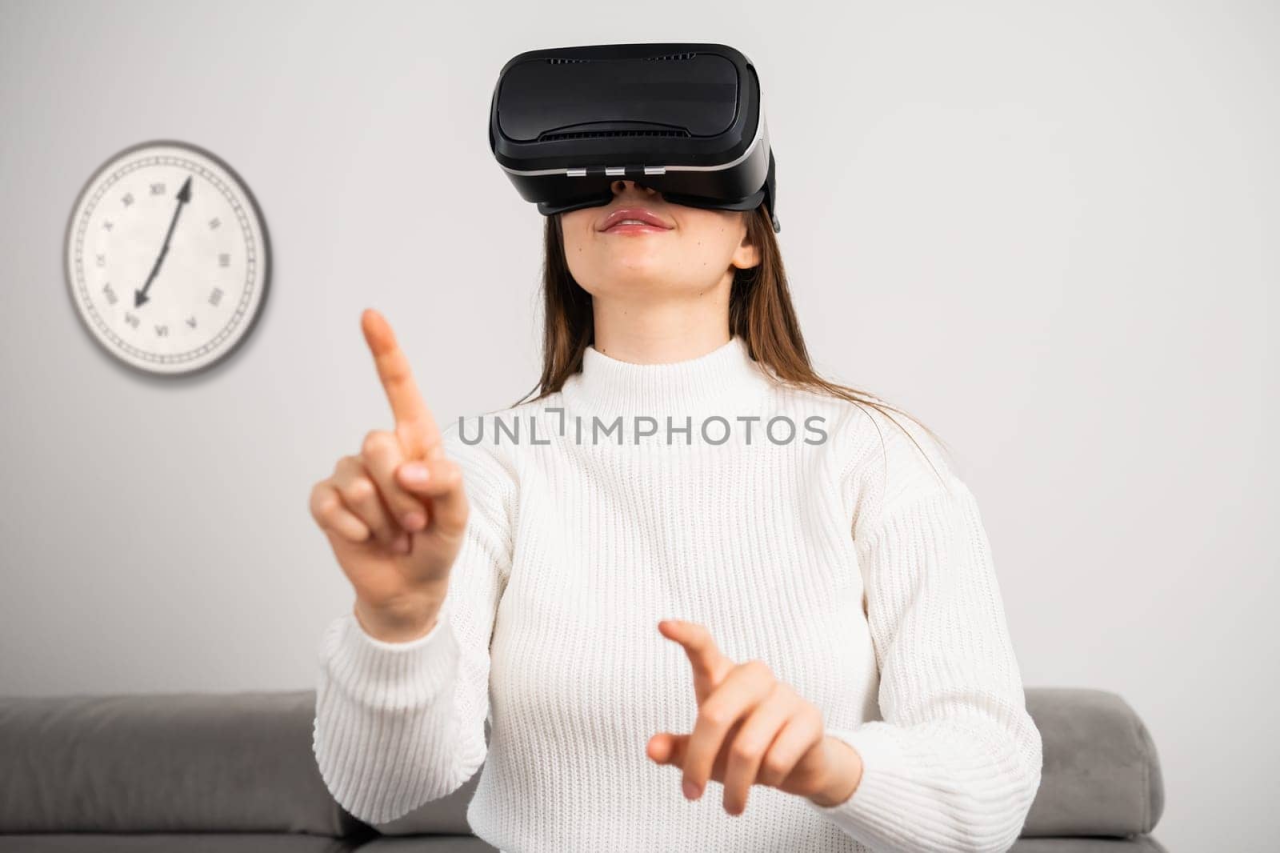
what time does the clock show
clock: 7:04
